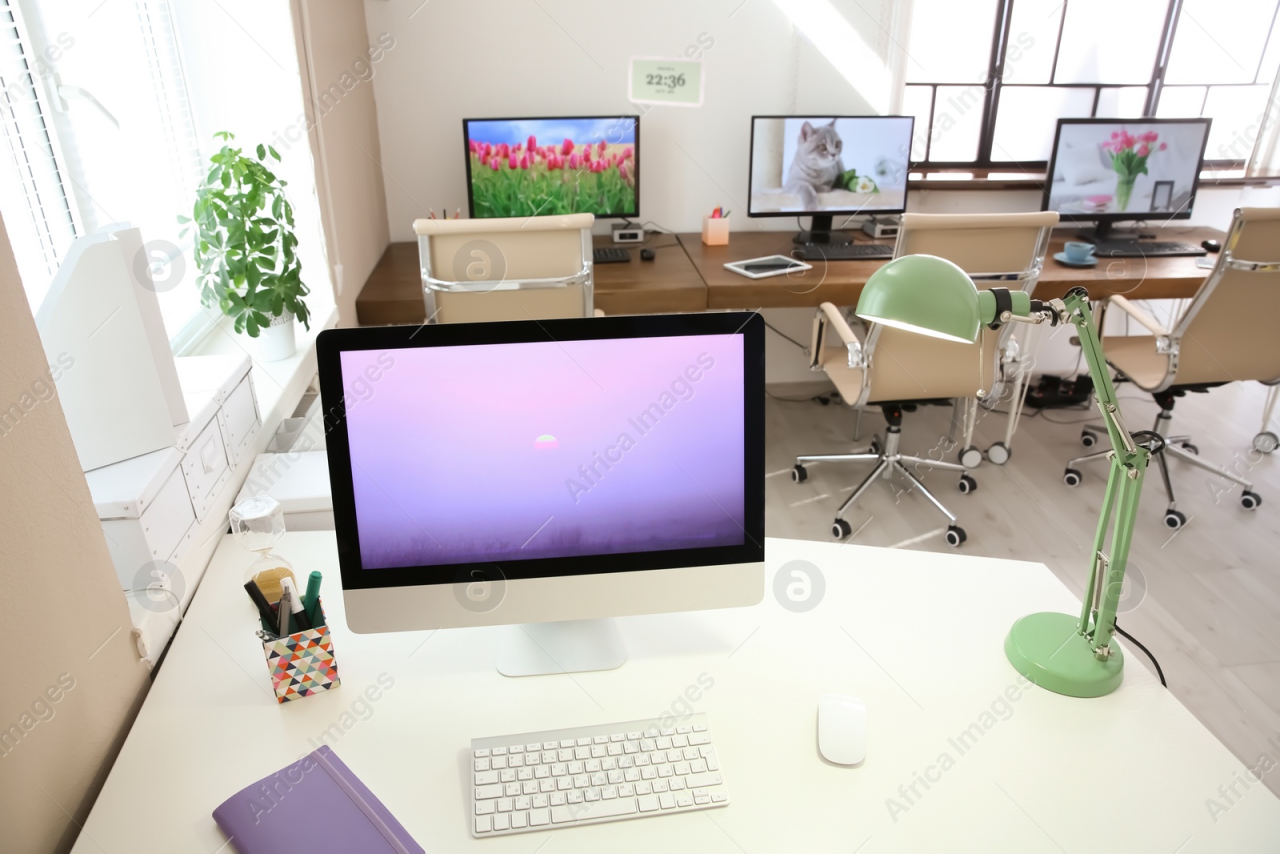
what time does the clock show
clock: 22:36
